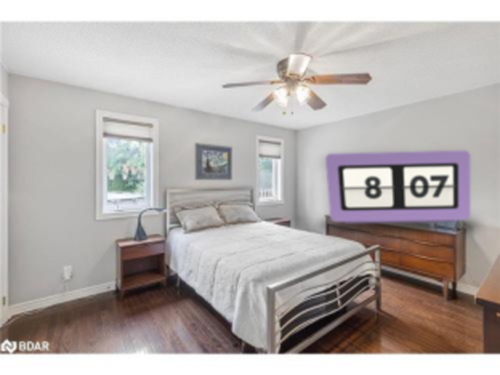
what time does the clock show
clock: 8:07
